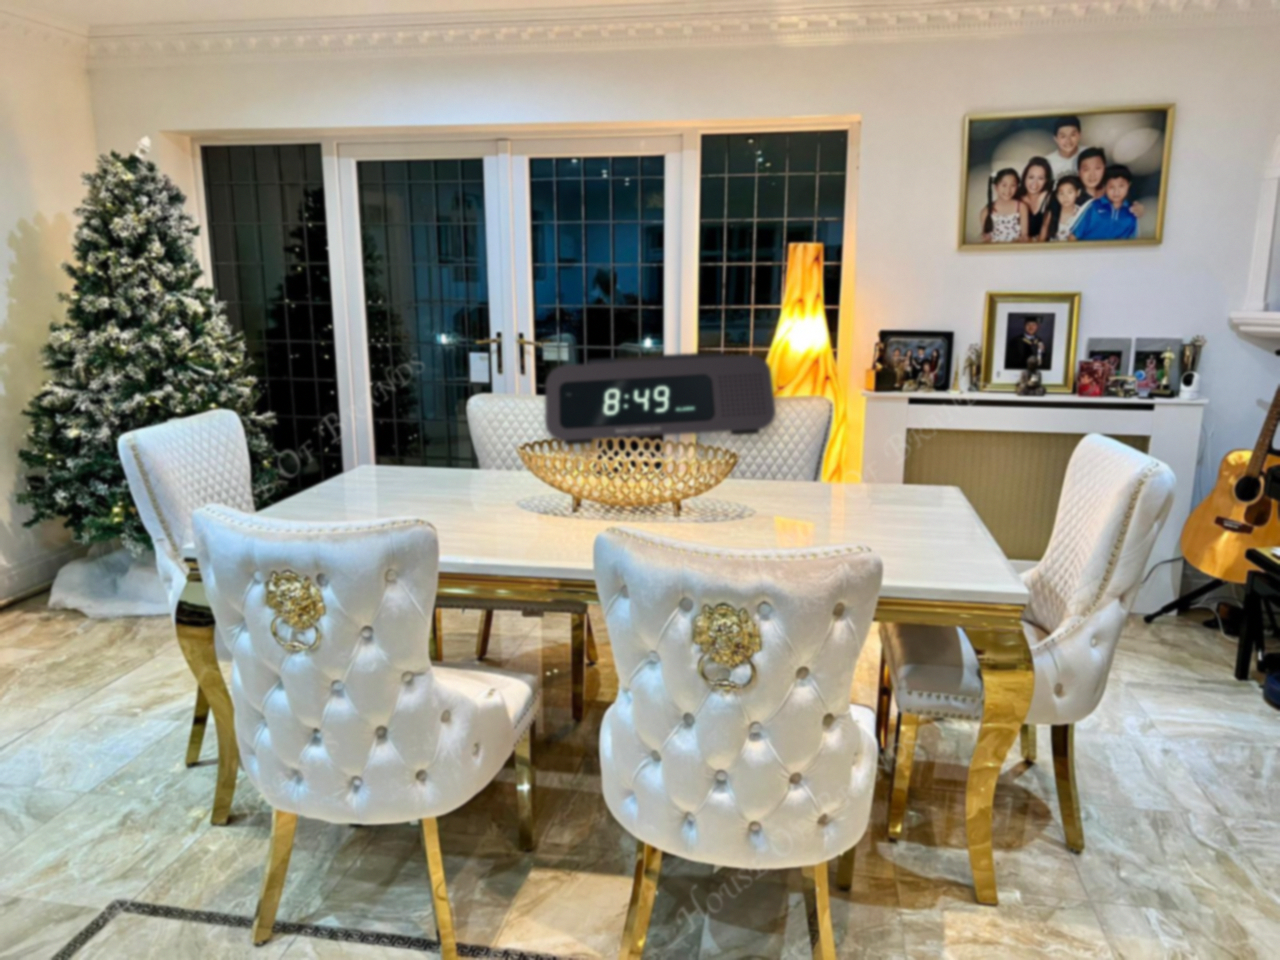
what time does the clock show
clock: 8:49
